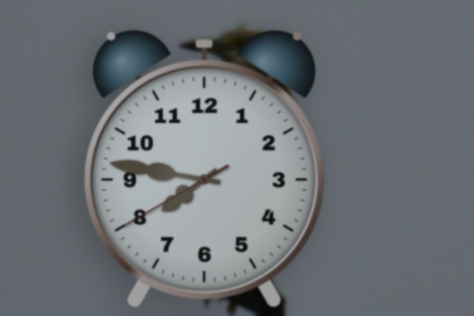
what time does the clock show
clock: 7:46:40
